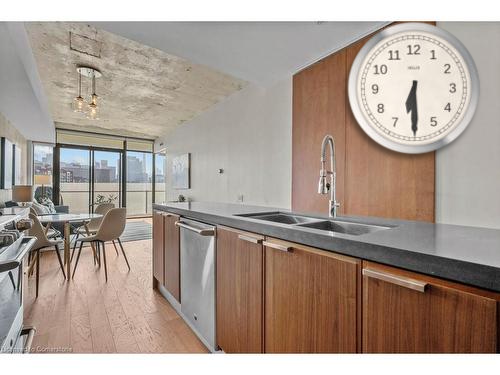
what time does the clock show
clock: 6:30
